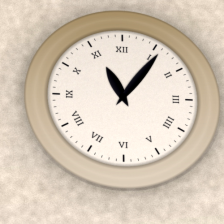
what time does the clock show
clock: 11:06
